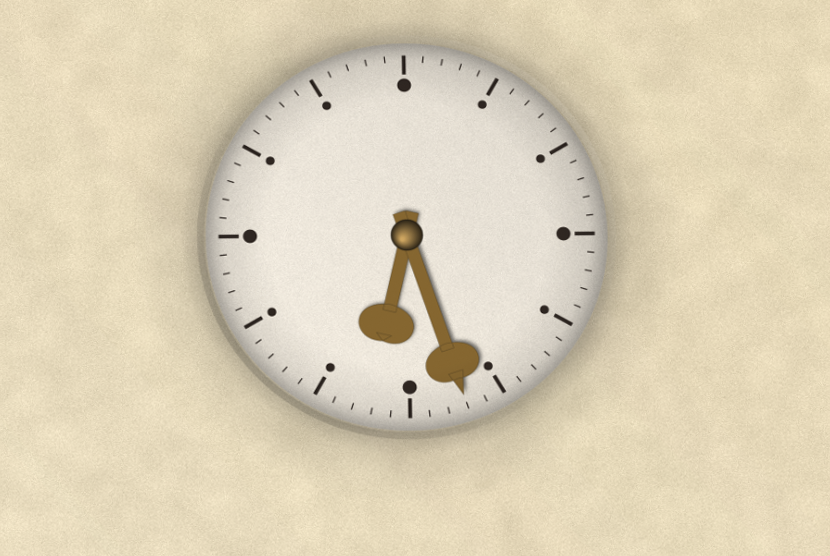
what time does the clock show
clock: 6:27
